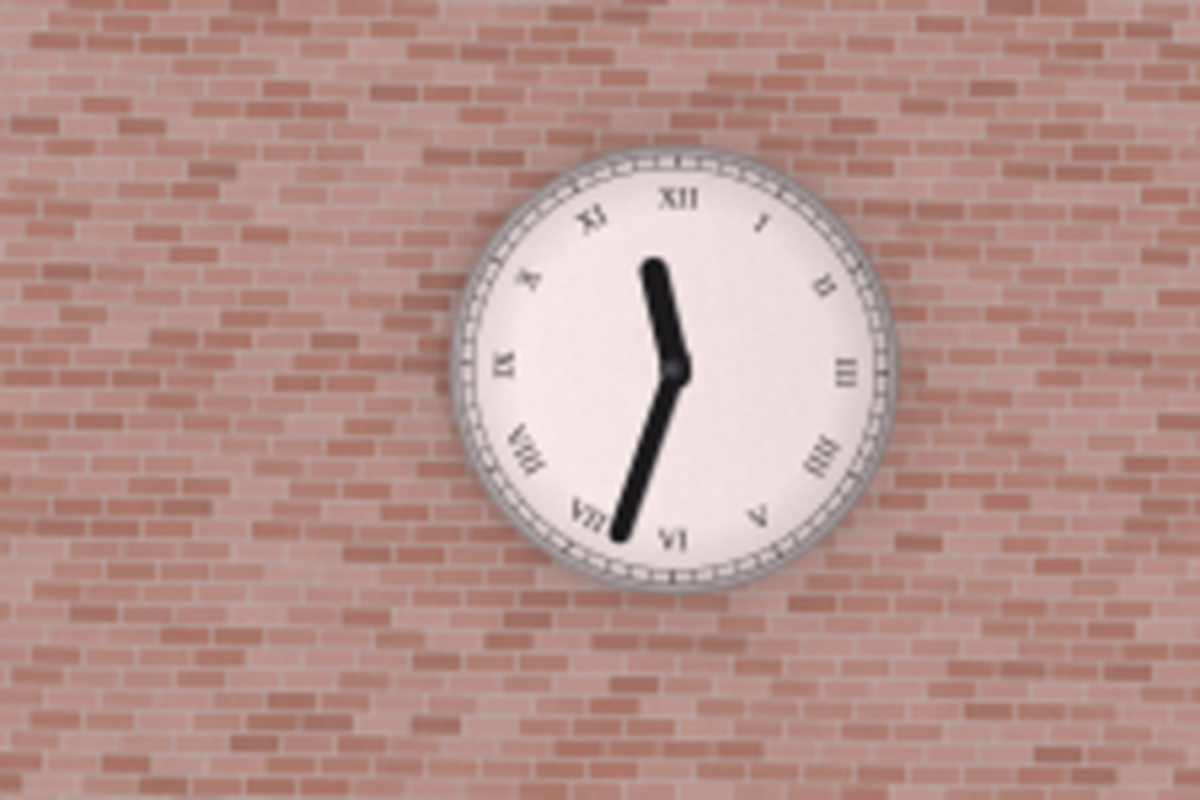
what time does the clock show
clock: 11:33
